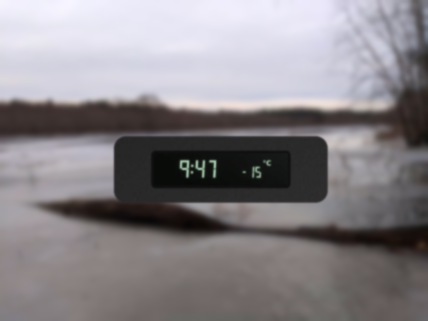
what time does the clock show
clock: 9:47
